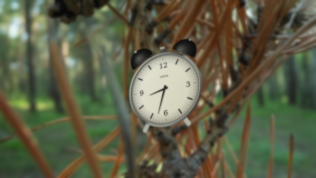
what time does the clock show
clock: 8:33
